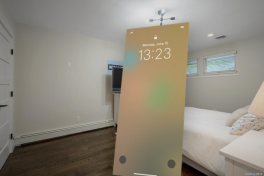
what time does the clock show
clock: 13:23
